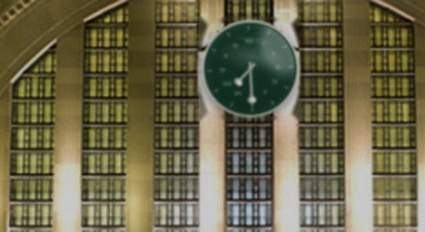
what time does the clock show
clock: 7:30
